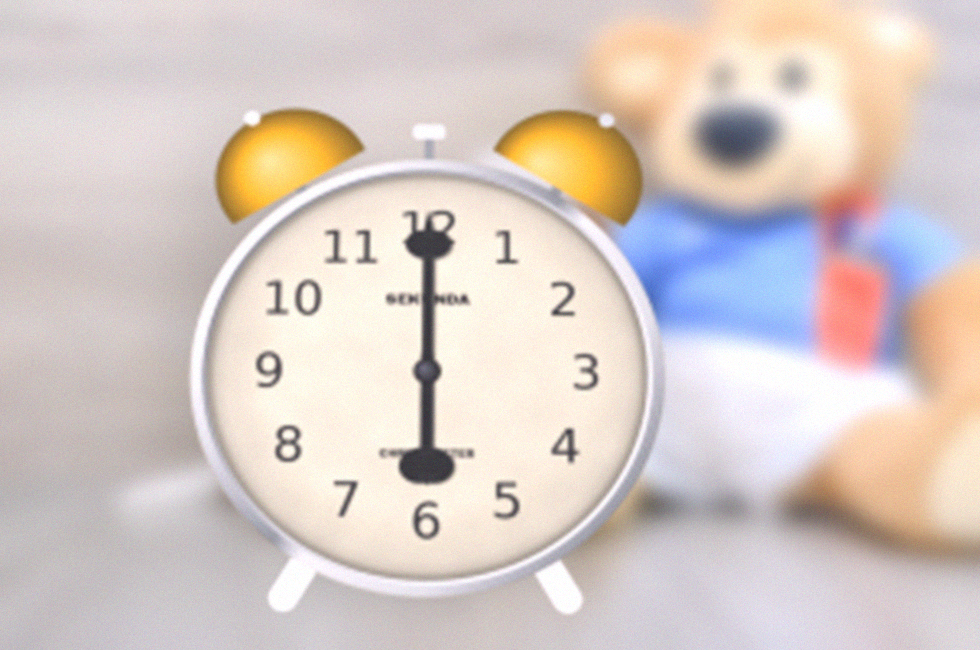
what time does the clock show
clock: 6:00
